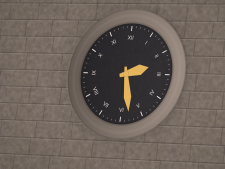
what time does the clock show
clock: 2:28
